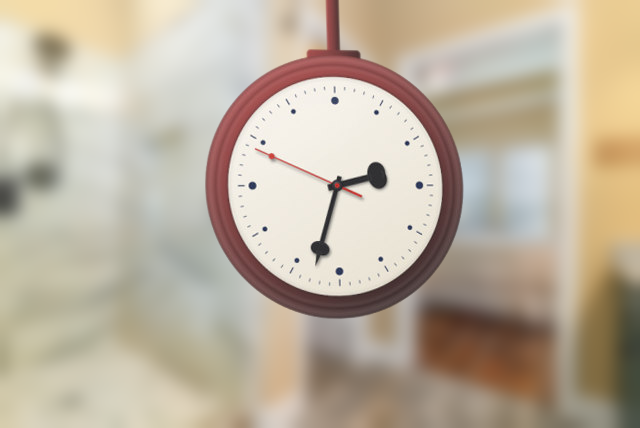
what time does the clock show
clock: 2:32:49
